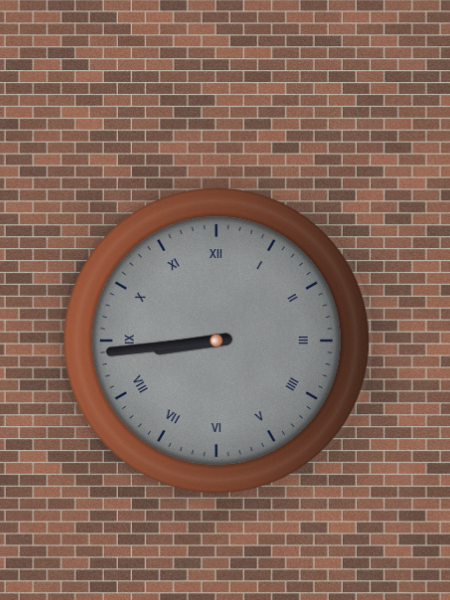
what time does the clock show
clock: 8:44
